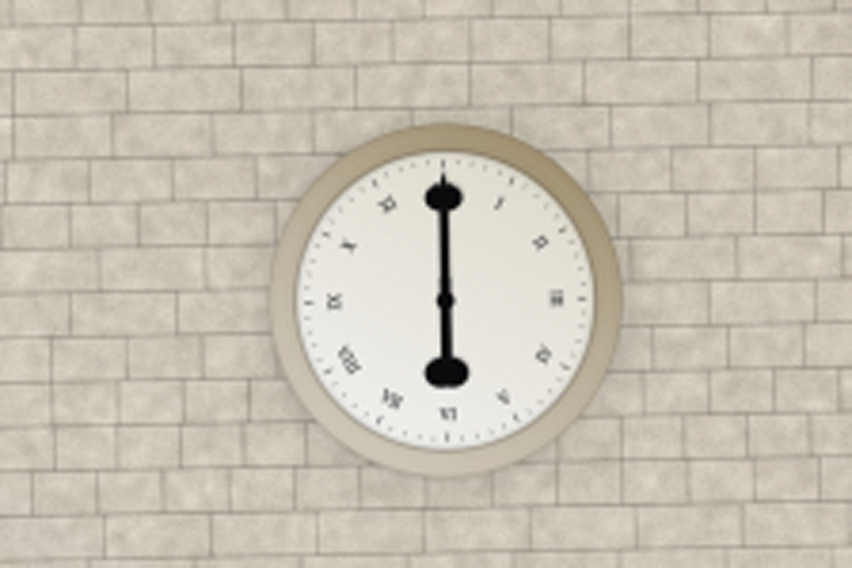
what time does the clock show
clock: 6:00
